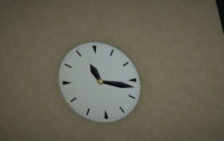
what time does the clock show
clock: 11:17
